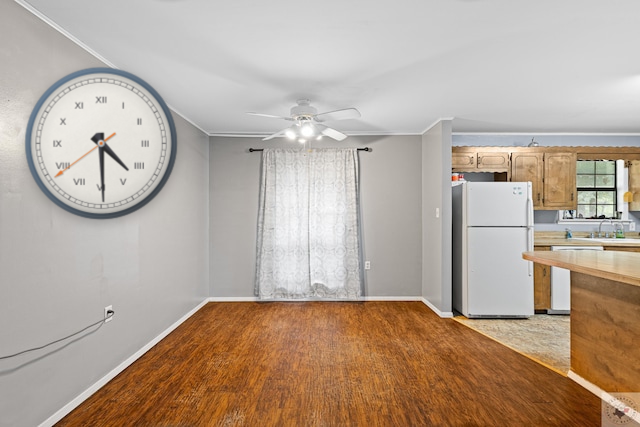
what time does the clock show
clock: 4:29:39
